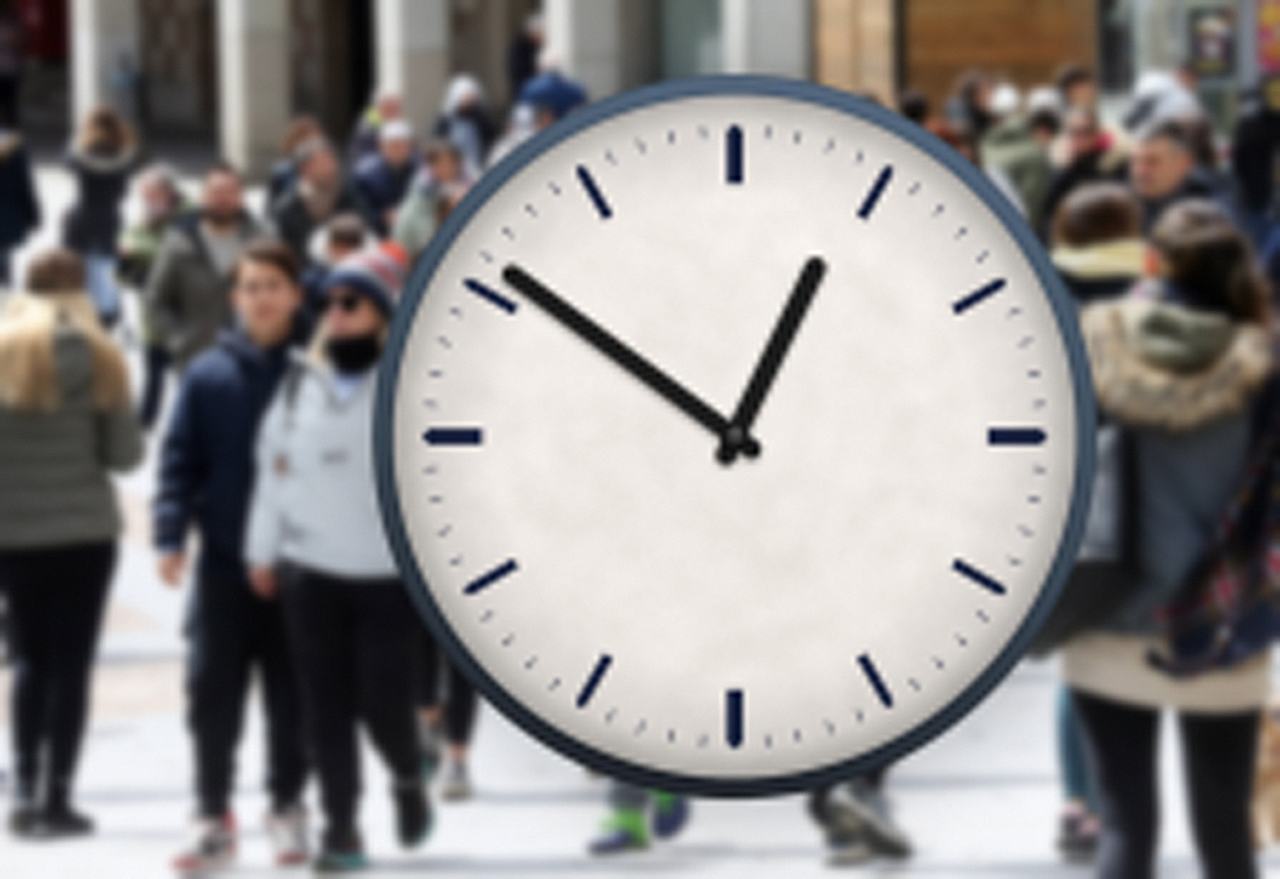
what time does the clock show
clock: 12:51
